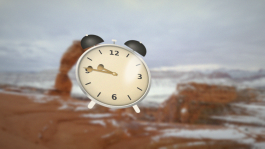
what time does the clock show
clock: 9:46
